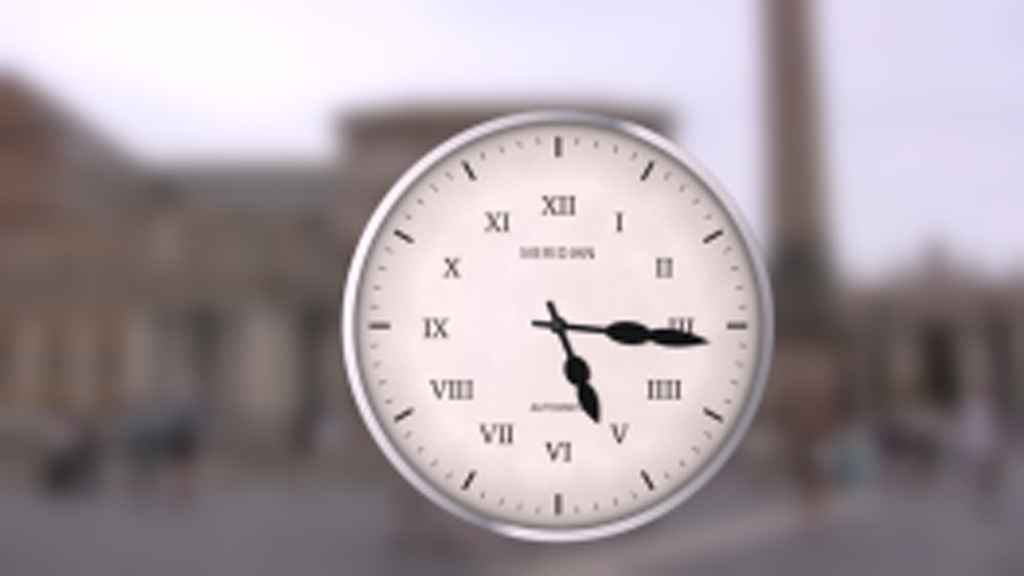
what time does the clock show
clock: 5:16
